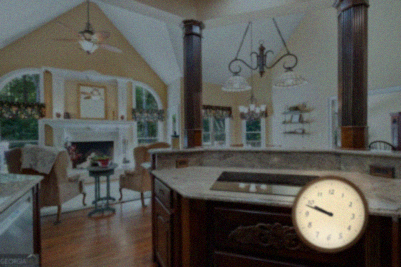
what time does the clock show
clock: 9:48
